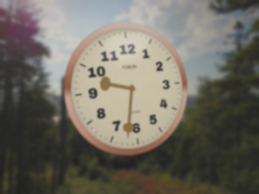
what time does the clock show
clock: 9:32
